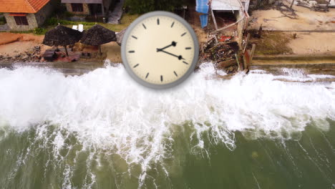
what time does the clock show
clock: 2:19
